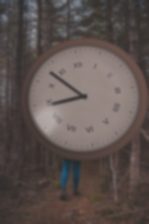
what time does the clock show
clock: 8:53
